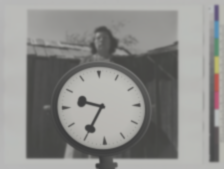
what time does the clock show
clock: 9:35
